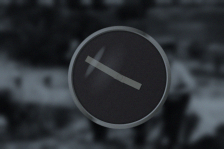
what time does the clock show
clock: 3:50
